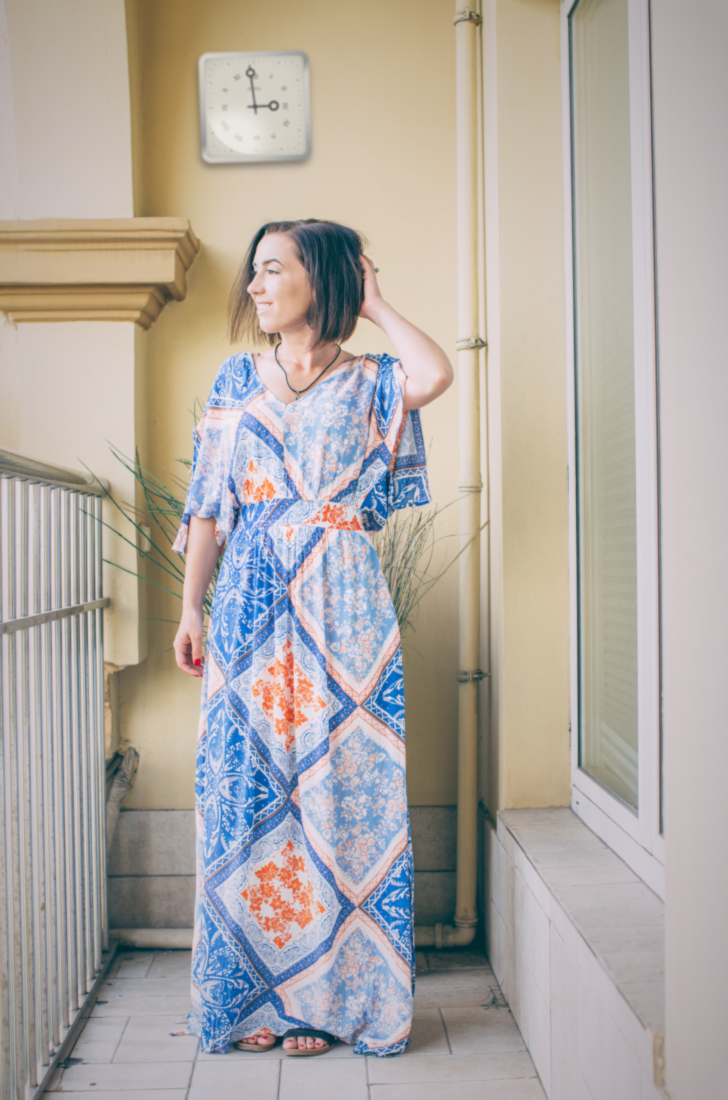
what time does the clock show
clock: 2:59
